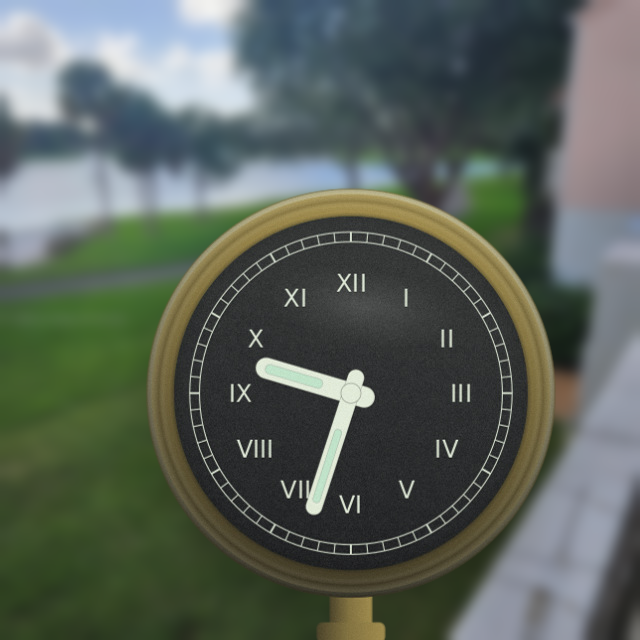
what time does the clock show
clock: 9:33
